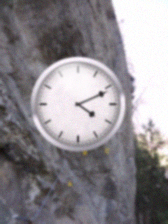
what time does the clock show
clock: 4:11
